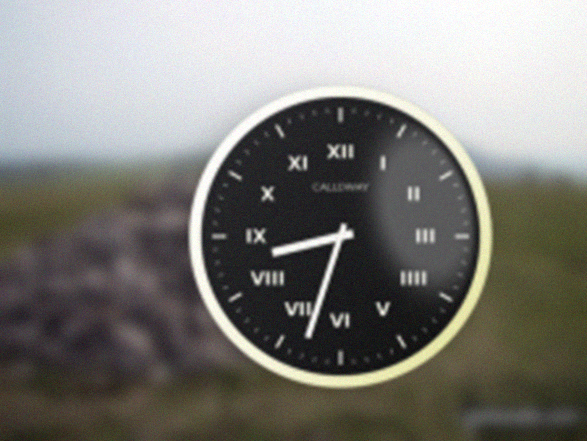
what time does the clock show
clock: 8:33
